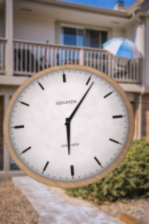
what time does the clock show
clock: 6:06
